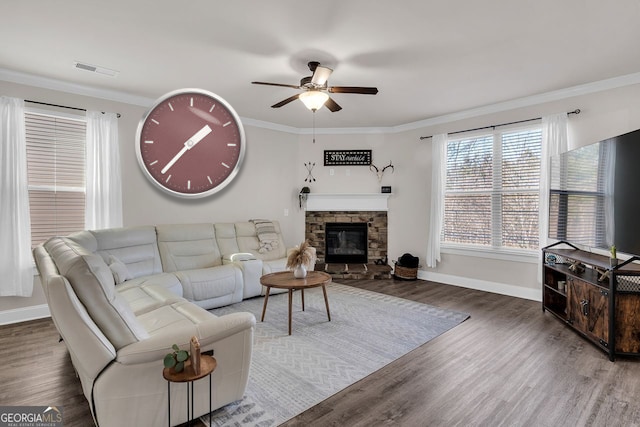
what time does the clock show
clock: 1:37
